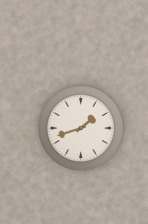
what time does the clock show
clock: 1:42
